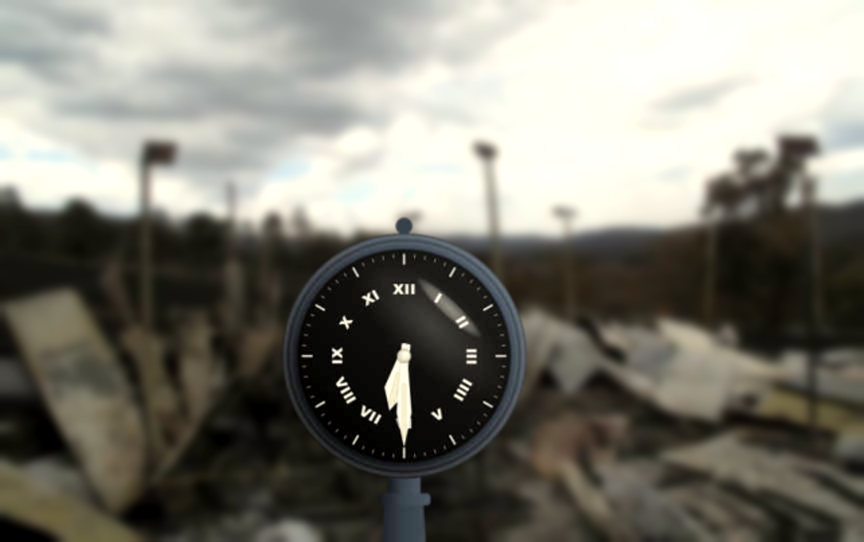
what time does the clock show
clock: 6:30
